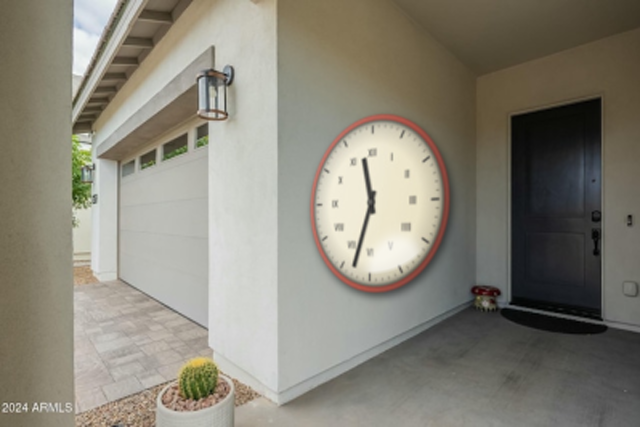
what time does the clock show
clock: 11:33
